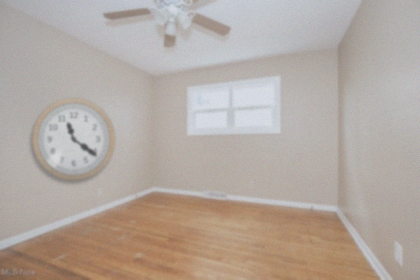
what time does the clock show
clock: 11:21
